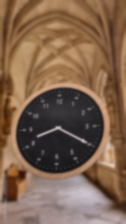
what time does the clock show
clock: 8:20
